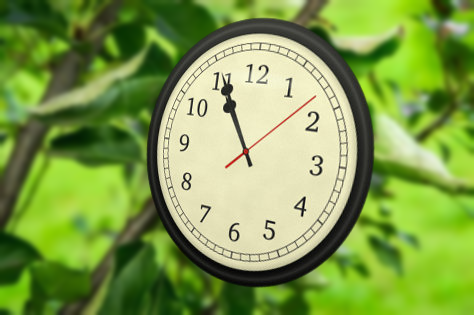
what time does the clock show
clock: 10:55:08
